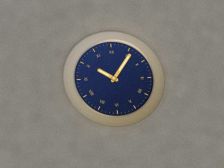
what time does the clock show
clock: 10:06
